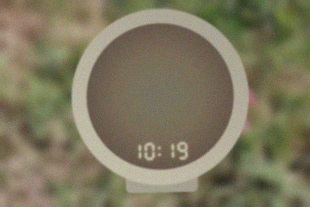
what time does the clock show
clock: 10:19
